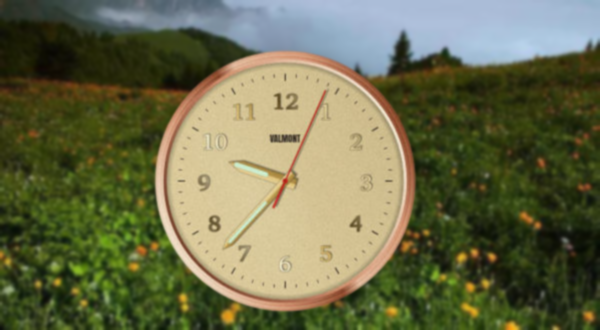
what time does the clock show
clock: 9:37:04
